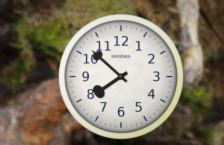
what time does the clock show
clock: 7:52
